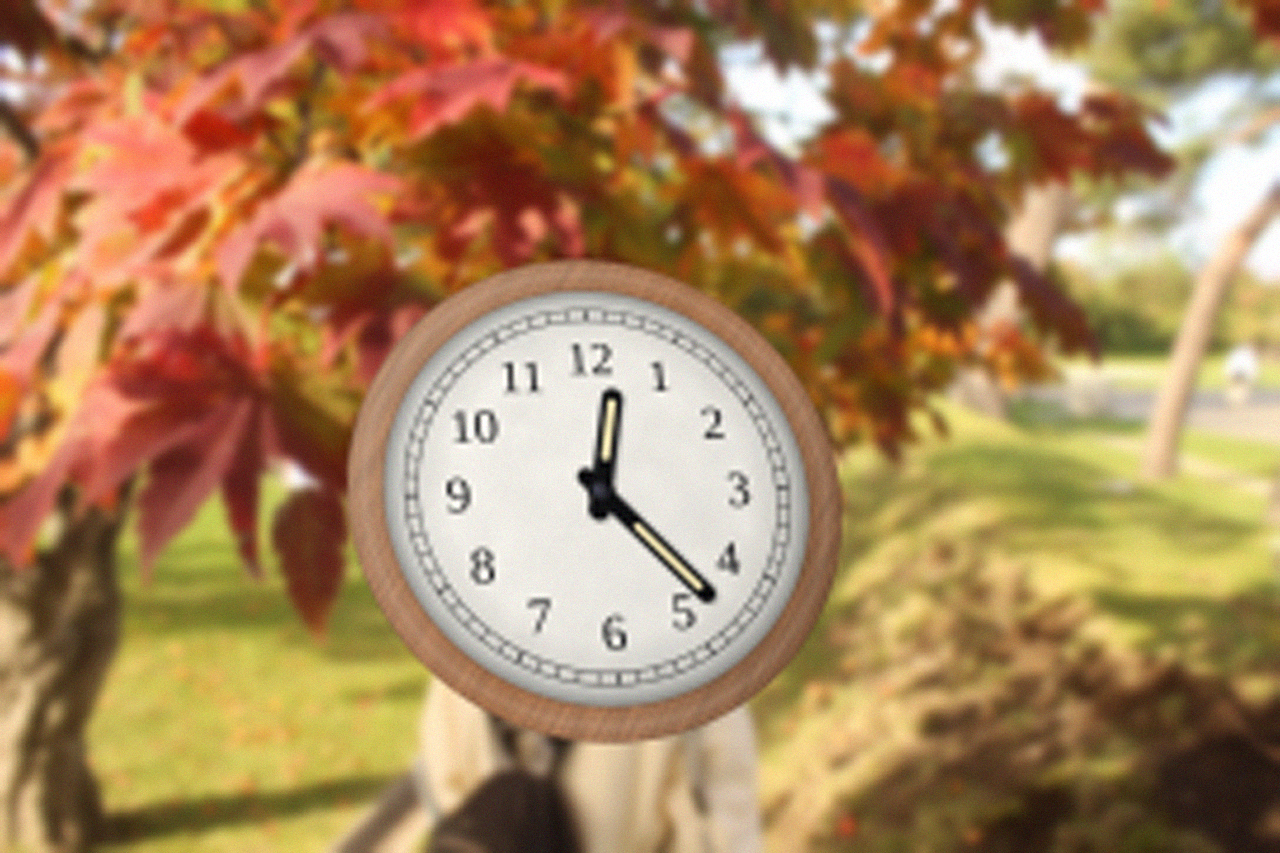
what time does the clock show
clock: 12:23
